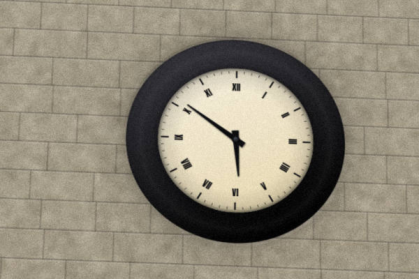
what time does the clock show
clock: 5:51
